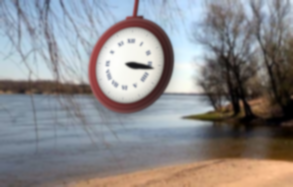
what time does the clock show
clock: 3:16
